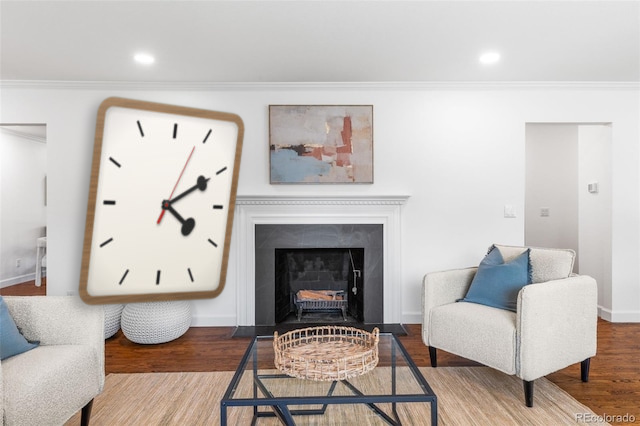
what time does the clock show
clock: 4:10:04
